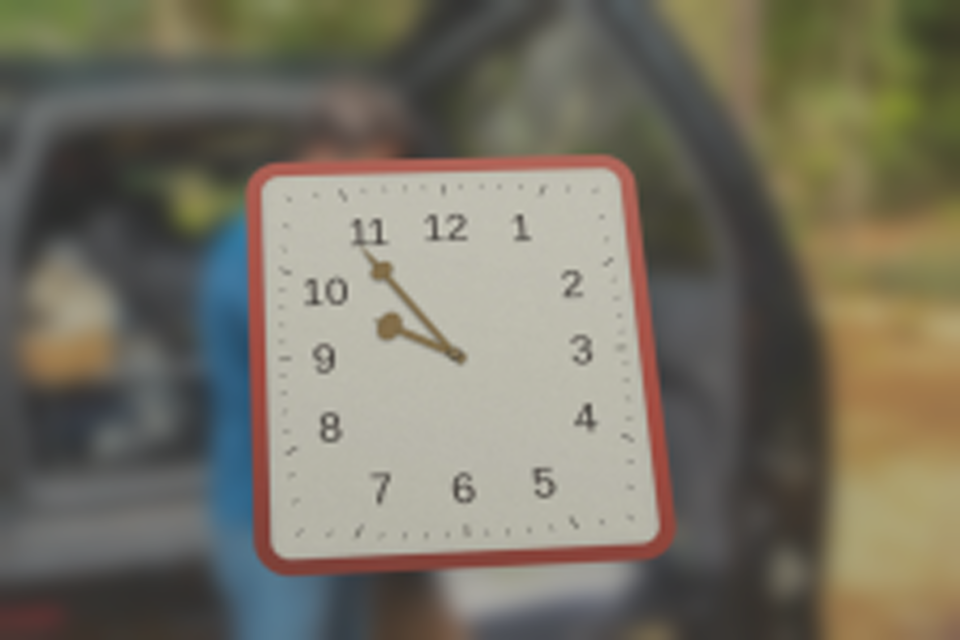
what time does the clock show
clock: 9:54
